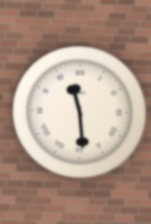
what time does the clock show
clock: 11:29
